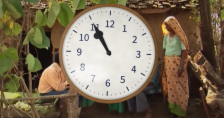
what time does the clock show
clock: 10:55
